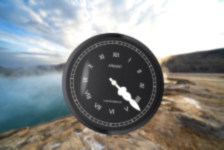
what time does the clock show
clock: 4:22
